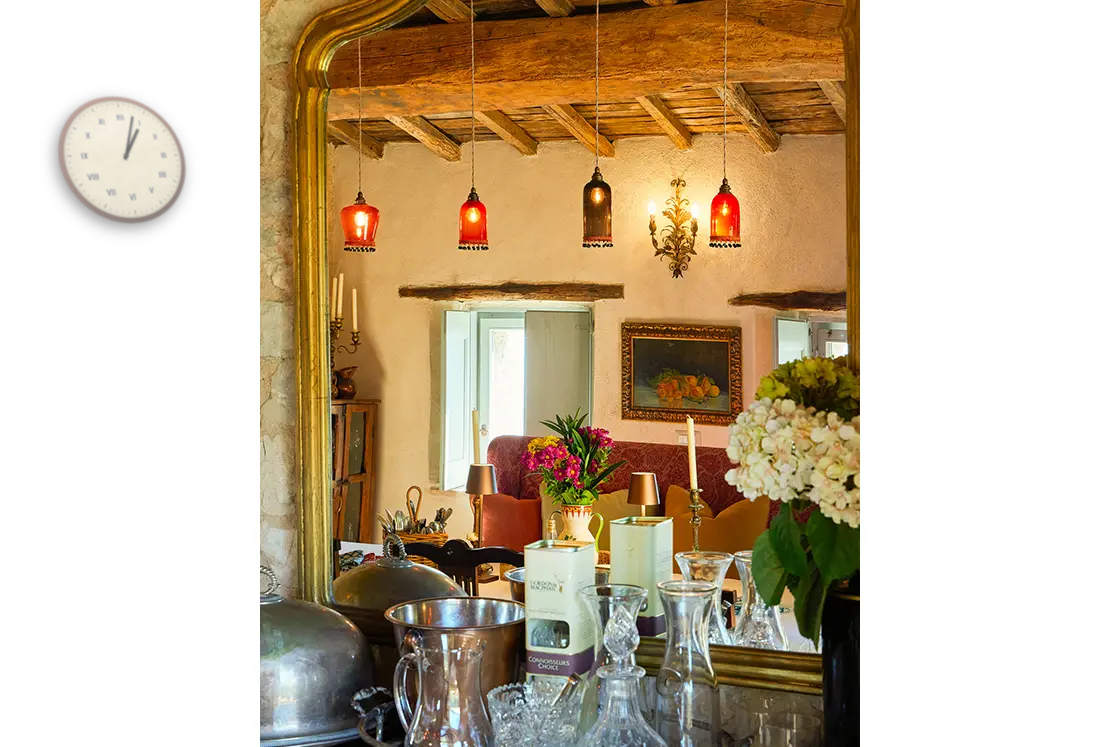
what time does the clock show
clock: 1:03
